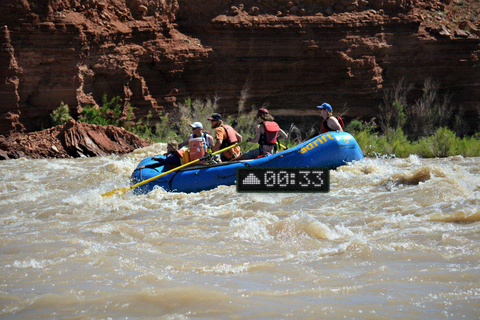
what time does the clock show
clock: 0:33
